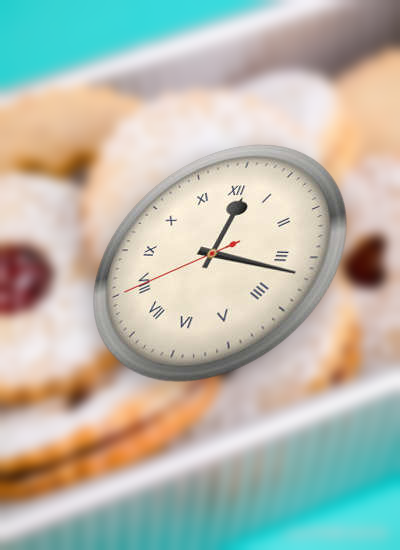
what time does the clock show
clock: 12:16:40
